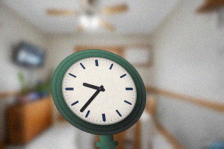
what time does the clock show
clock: 9:37
